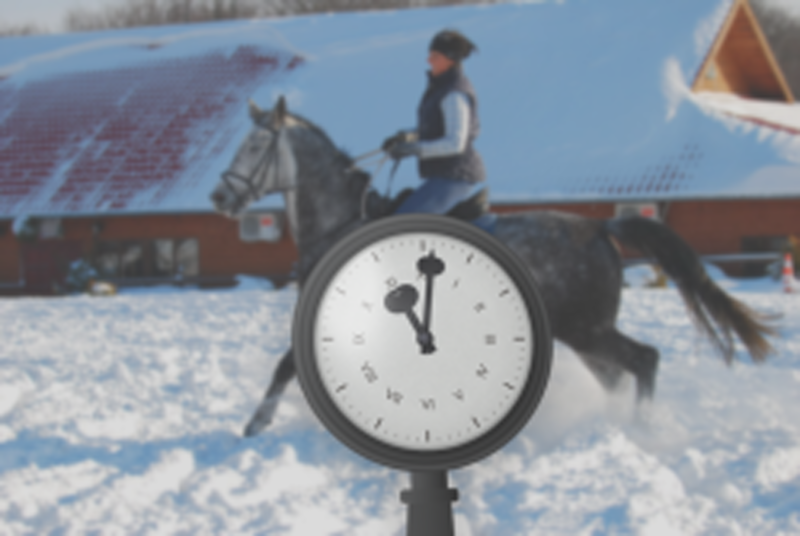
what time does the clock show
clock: 11:01
